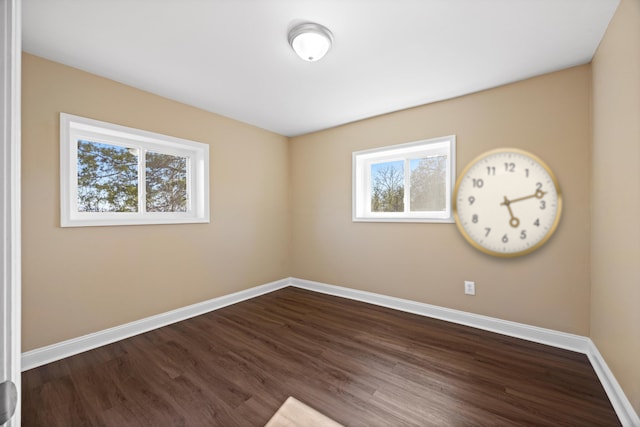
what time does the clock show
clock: 5:12
